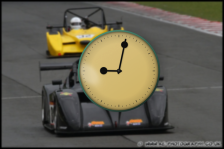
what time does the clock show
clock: 9:02
